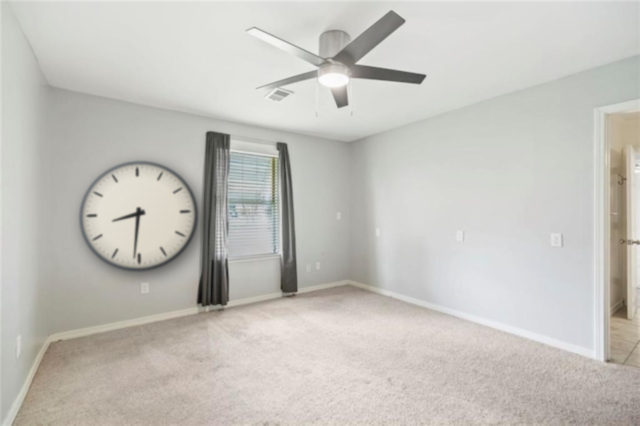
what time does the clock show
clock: 8:31
